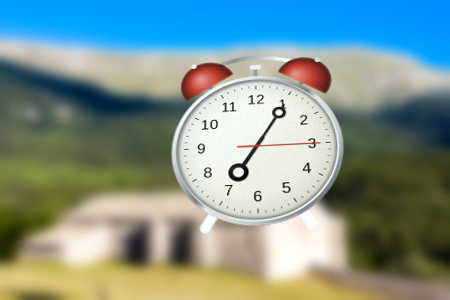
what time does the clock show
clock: 7:05:15
